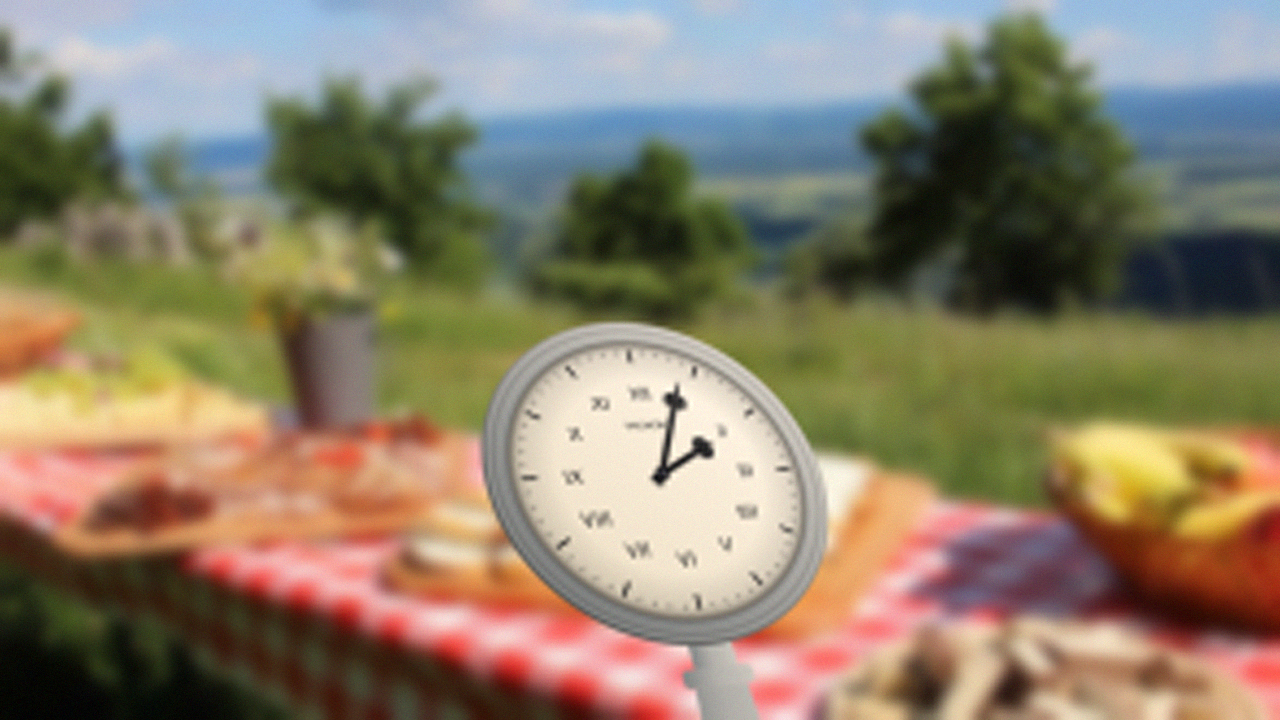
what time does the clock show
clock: 2:04
